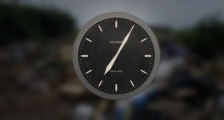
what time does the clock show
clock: 7:05
